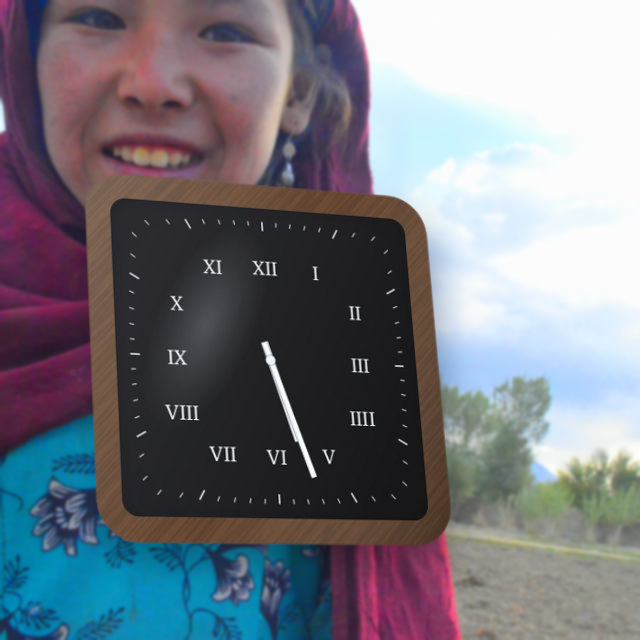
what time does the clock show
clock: 5:27
